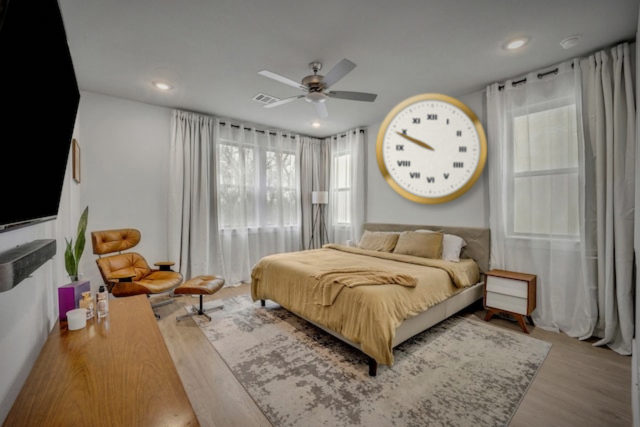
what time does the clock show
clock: 9:49
